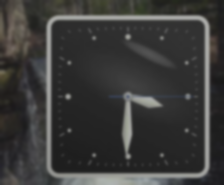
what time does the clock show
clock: 3:30:15
